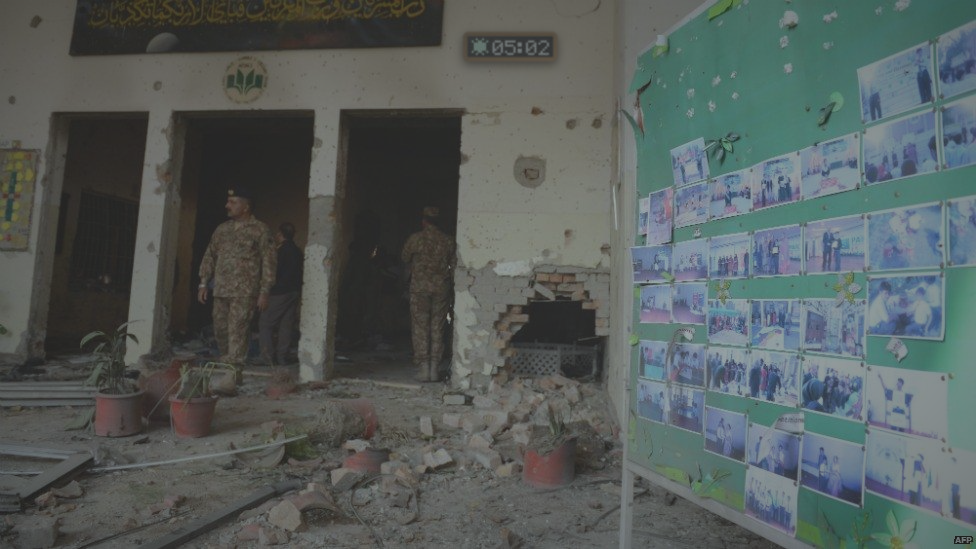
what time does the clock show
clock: 5:02
